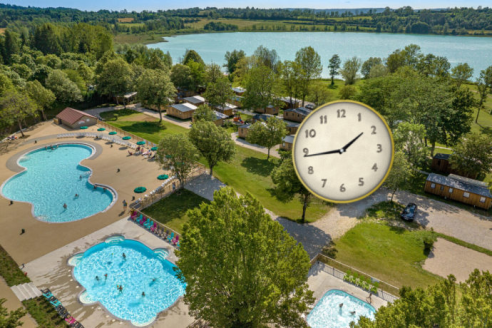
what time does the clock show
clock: 1:44
